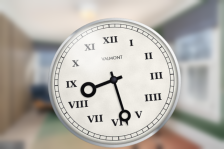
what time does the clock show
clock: 8:28
